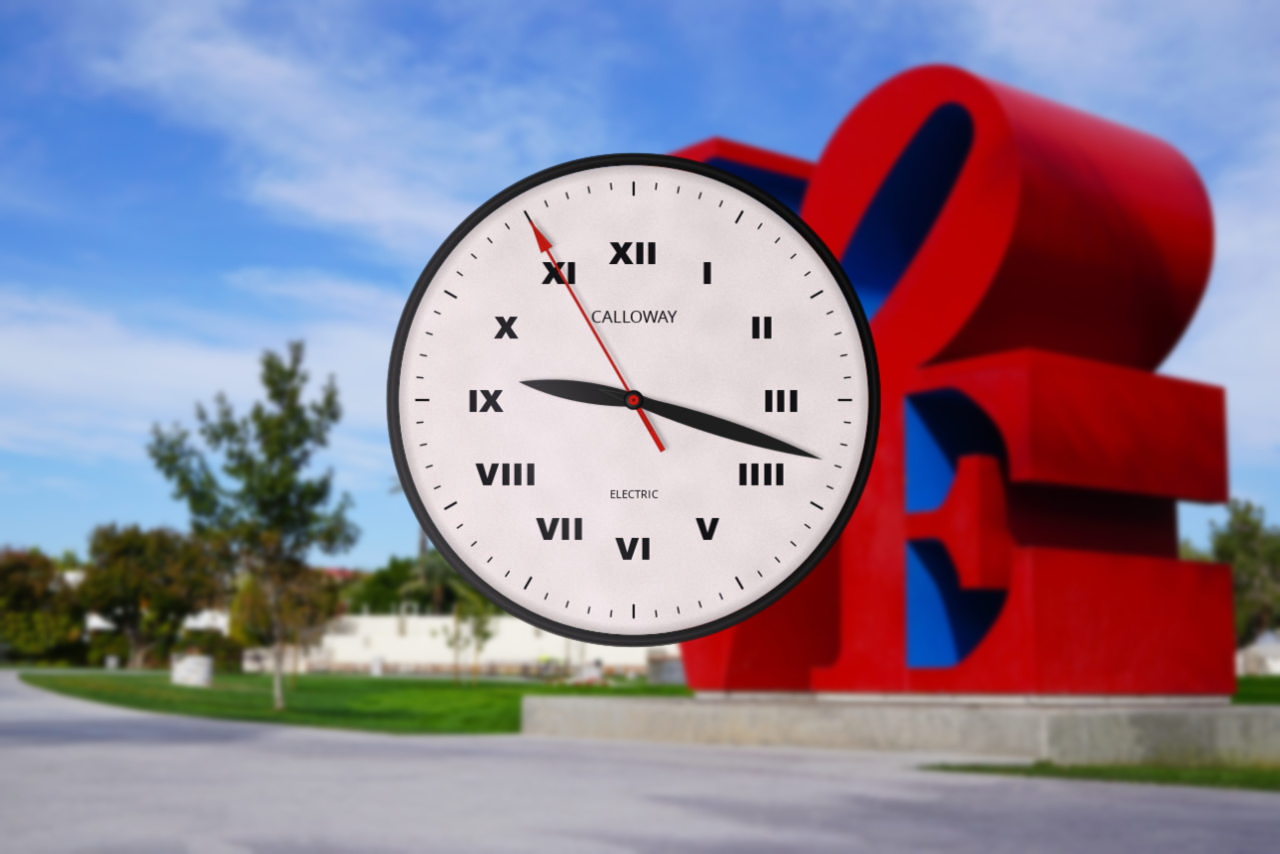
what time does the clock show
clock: 9:17:55
